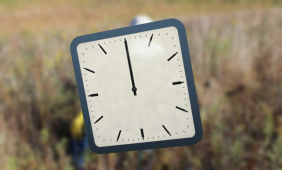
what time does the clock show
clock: 12:00
